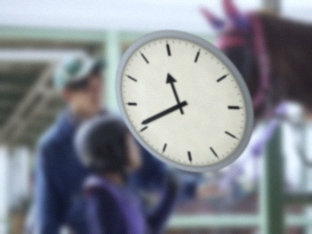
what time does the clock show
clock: 11:41
